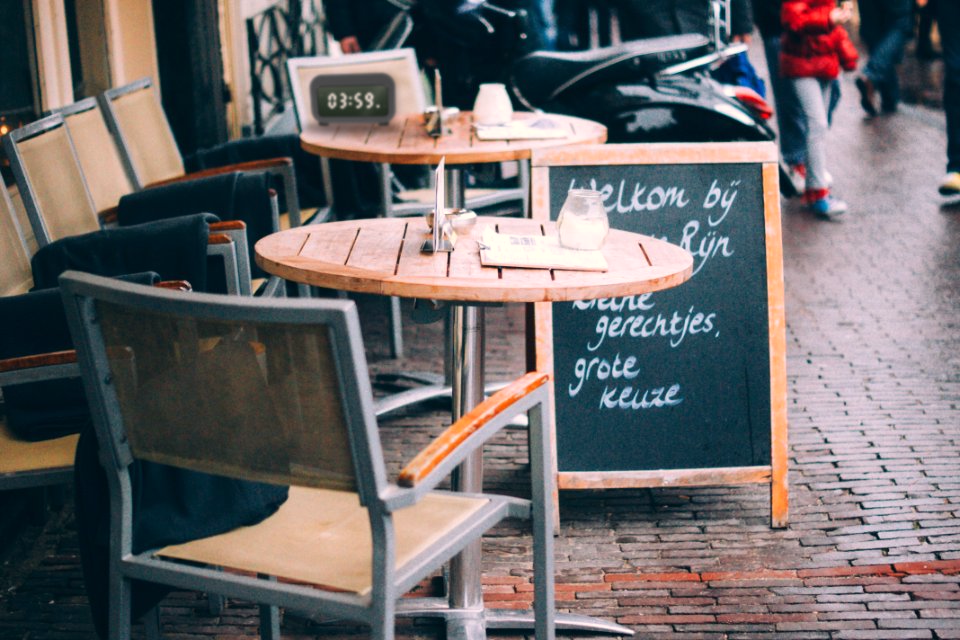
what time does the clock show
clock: 3:59
